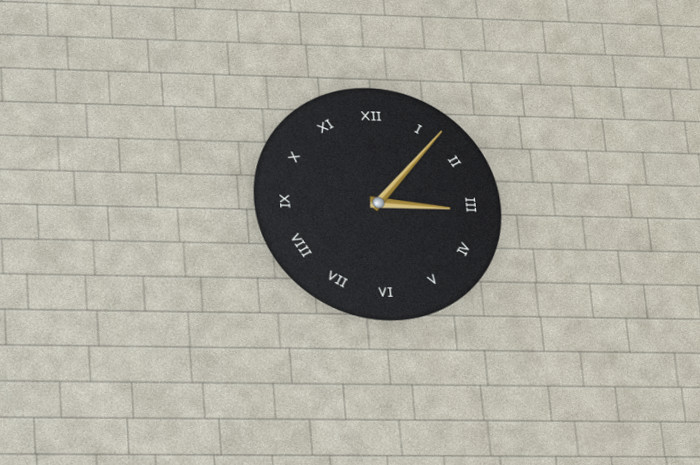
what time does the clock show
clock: 3:07
